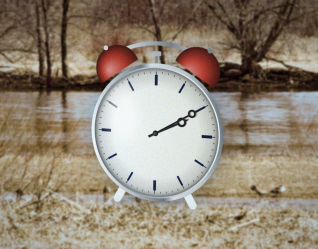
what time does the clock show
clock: 2:10
